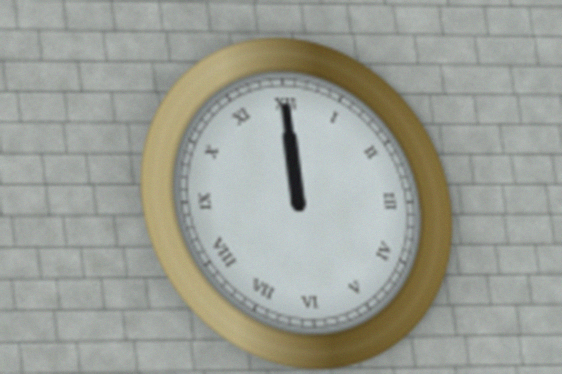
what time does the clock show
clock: 12:00
